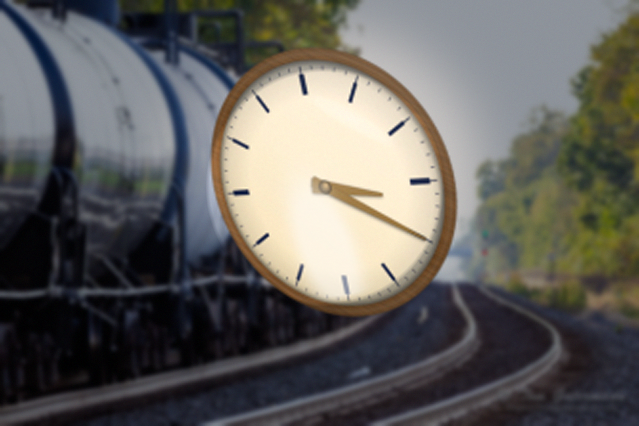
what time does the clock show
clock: 3:20
